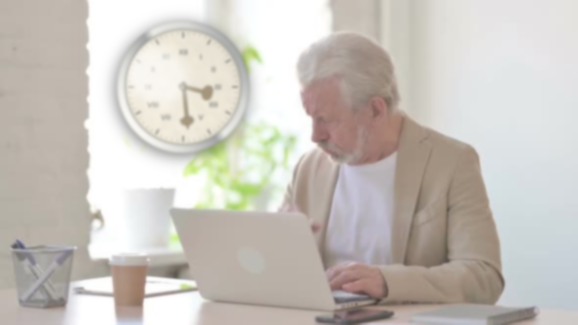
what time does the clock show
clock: 3:29
